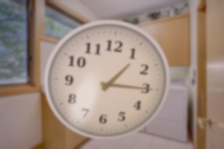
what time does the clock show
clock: 1:15
